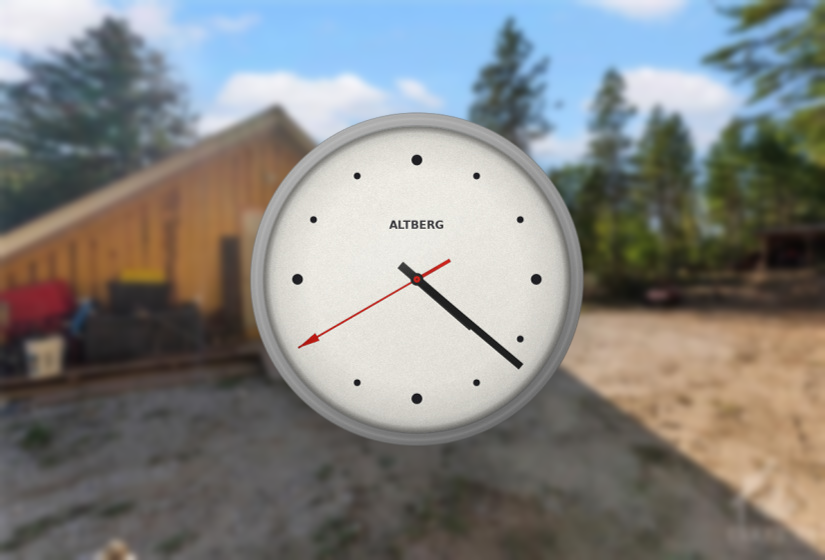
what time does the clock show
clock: 4:21:40
